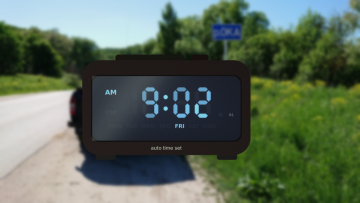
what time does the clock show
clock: 9:02
